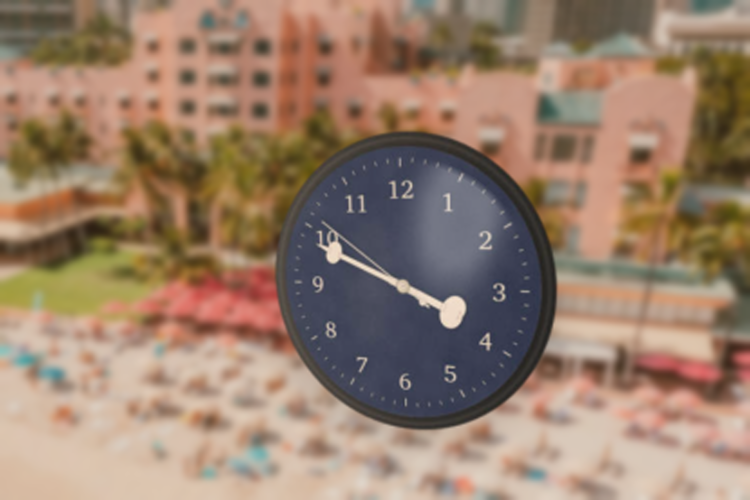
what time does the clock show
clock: 3:48:51
